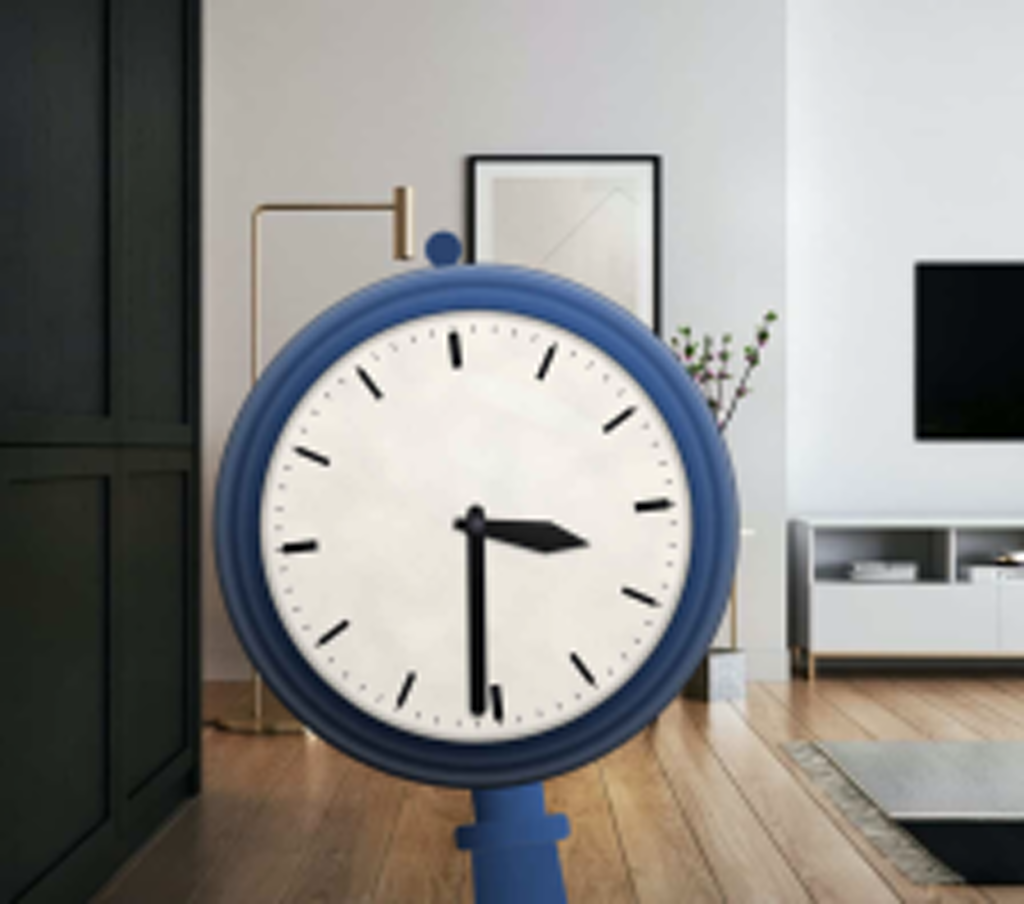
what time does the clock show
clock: 3:31
